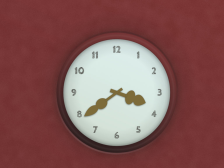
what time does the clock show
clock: 3:39
